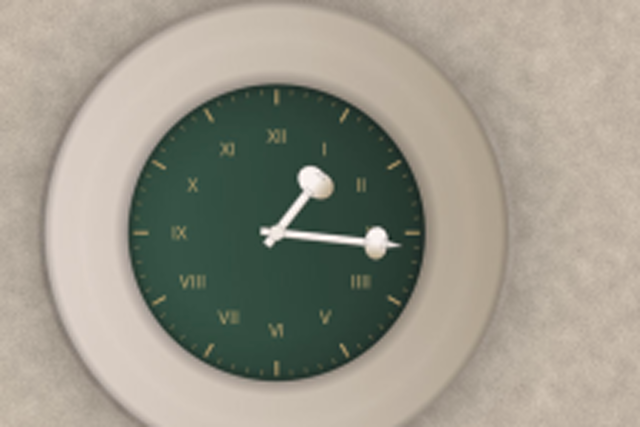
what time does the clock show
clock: 1:16
